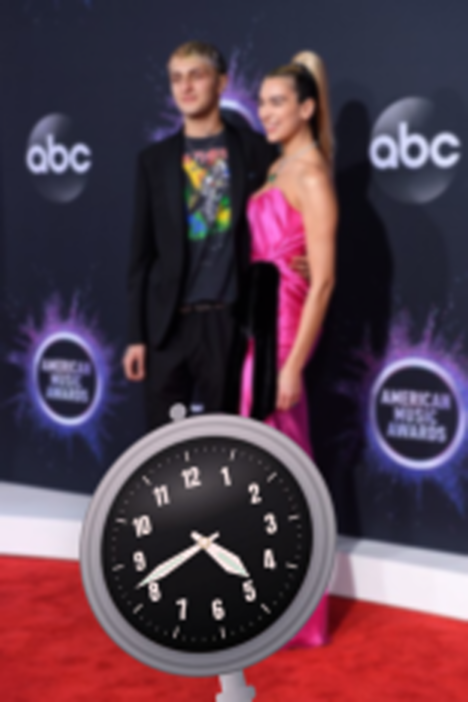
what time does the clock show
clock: 4:42
